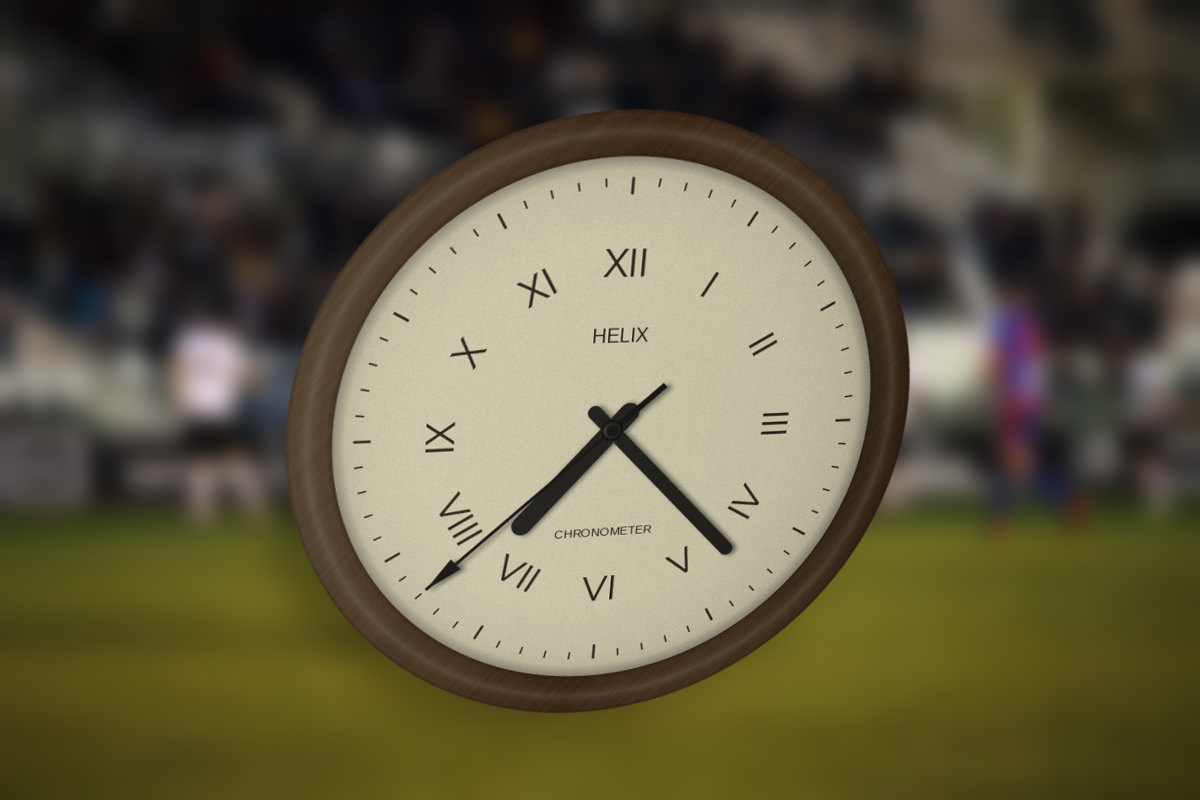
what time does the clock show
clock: 7:22:38
